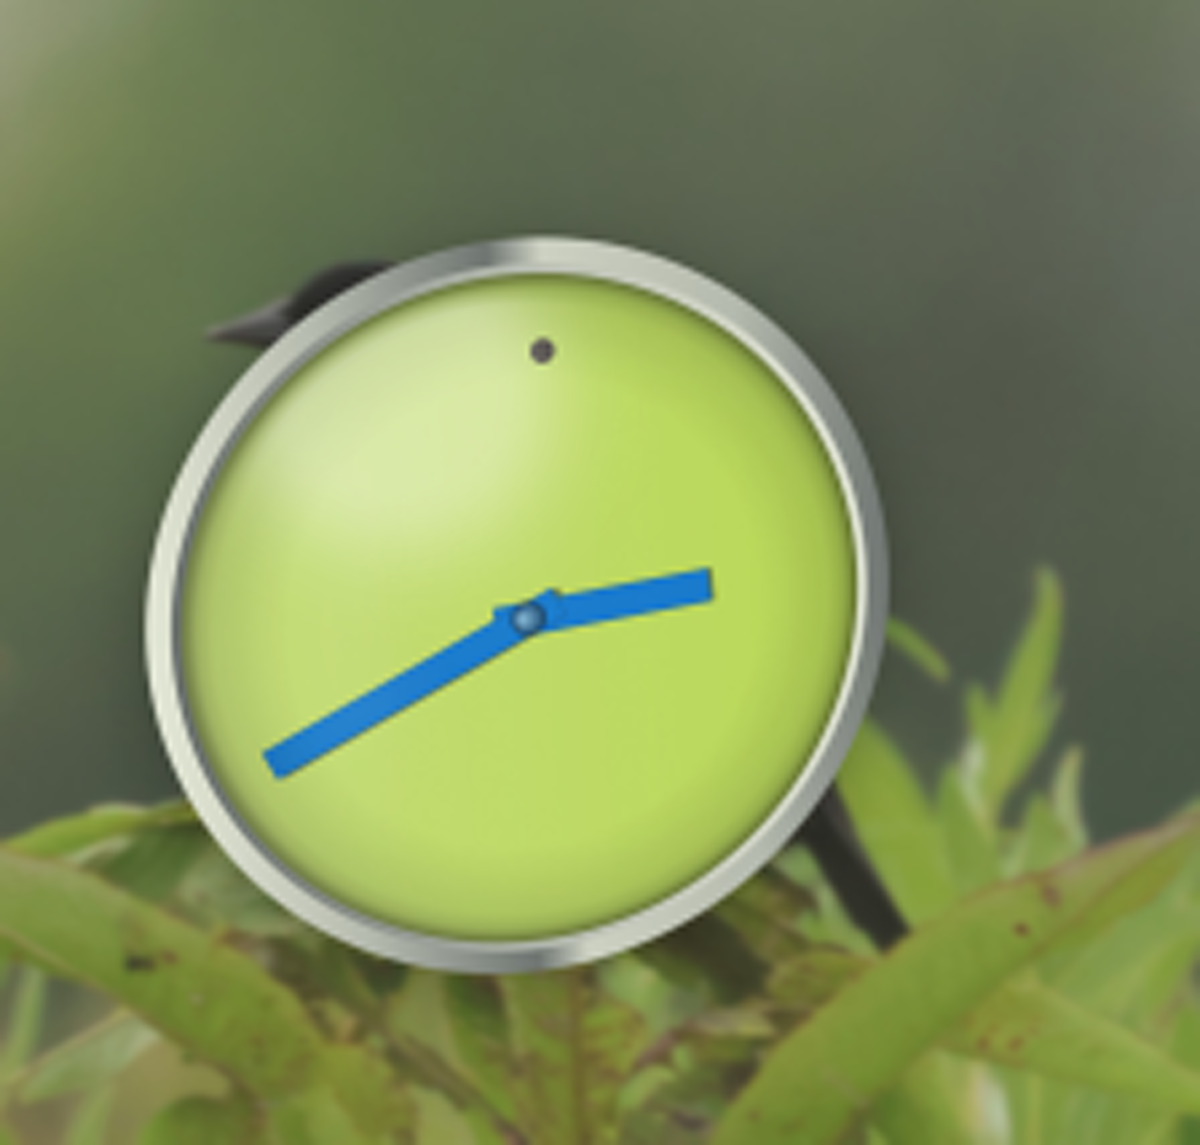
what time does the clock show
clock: 2:40
